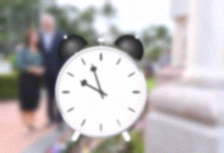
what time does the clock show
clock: 9:57
